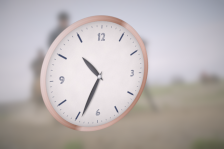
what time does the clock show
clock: 10:34
